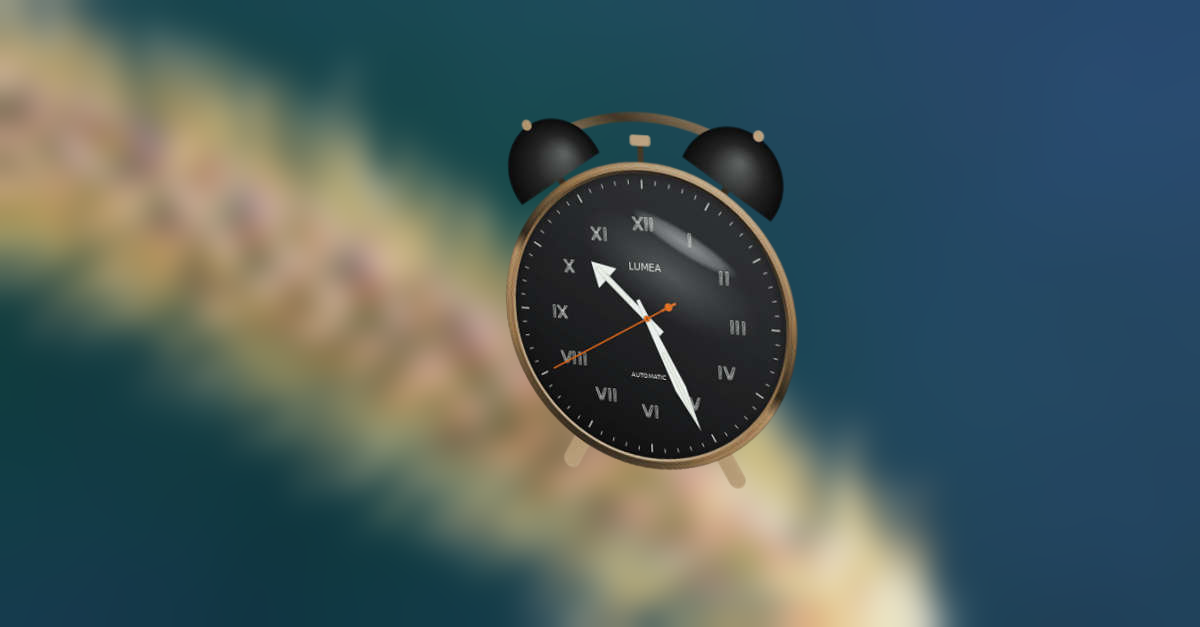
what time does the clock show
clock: 10:25:40
